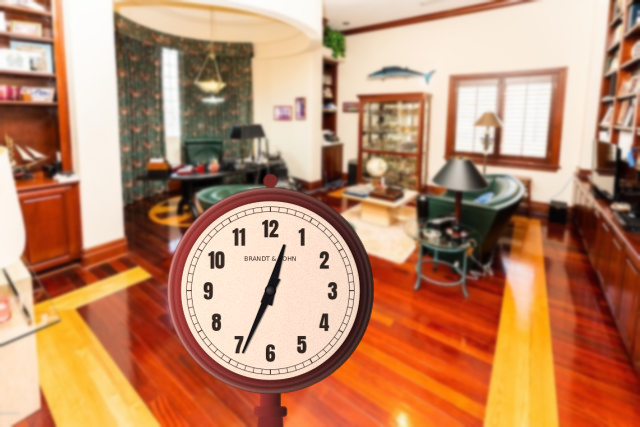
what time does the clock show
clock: 12:34
